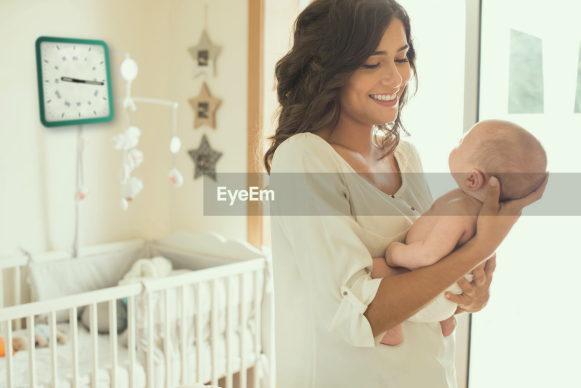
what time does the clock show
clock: 9:16
